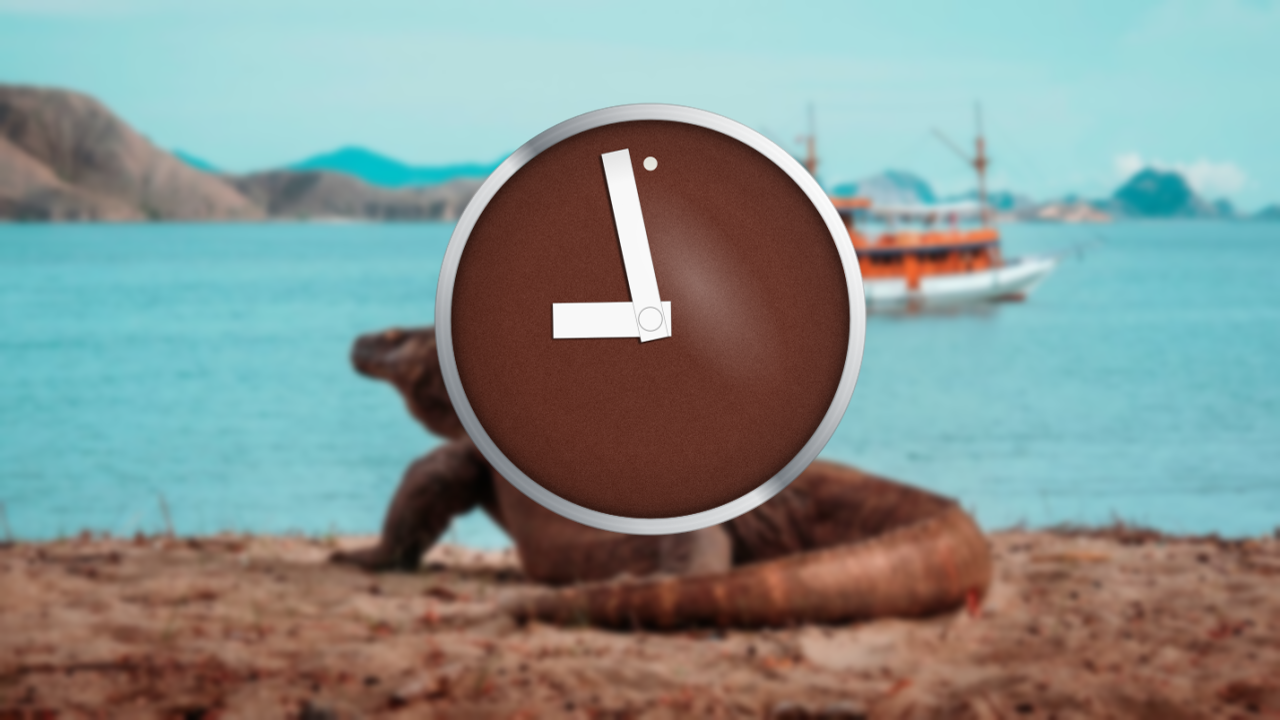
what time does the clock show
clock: 8:58
